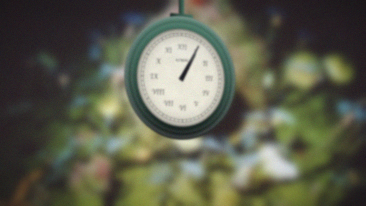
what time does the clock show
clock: 1:05
